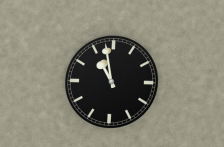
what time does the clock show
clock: 10:58
